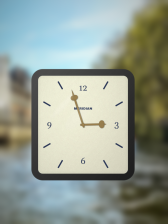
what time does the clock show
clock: 2:57
